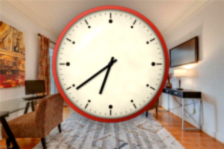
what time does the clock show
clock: 6:39
